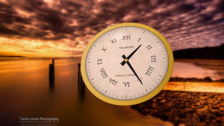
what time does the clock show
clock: 1:25
